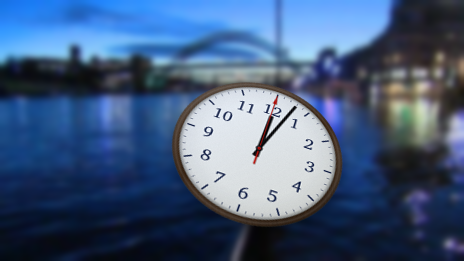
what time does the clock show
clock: 12:03:00
